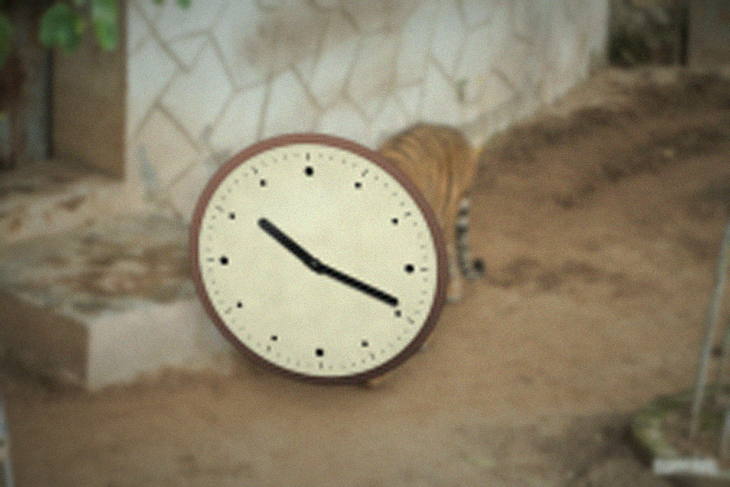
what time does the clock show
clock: 10:19
